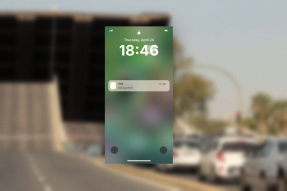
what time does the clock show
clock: 18:46
